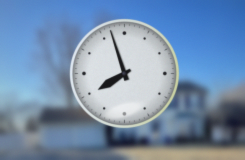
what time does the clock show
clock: 7:57
